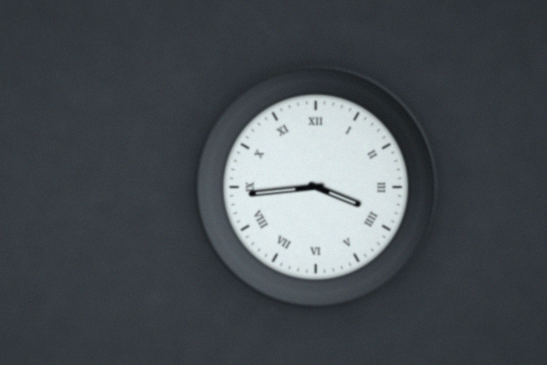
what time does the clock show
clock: 3:44
